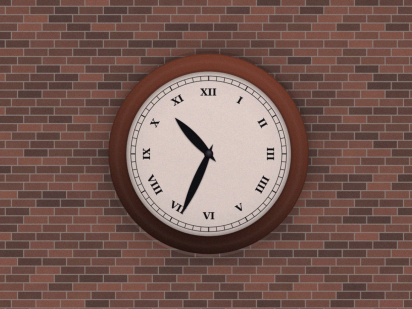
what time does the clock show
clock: 10:34
